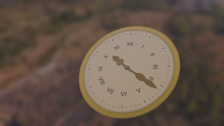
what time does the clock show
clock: 10:21
